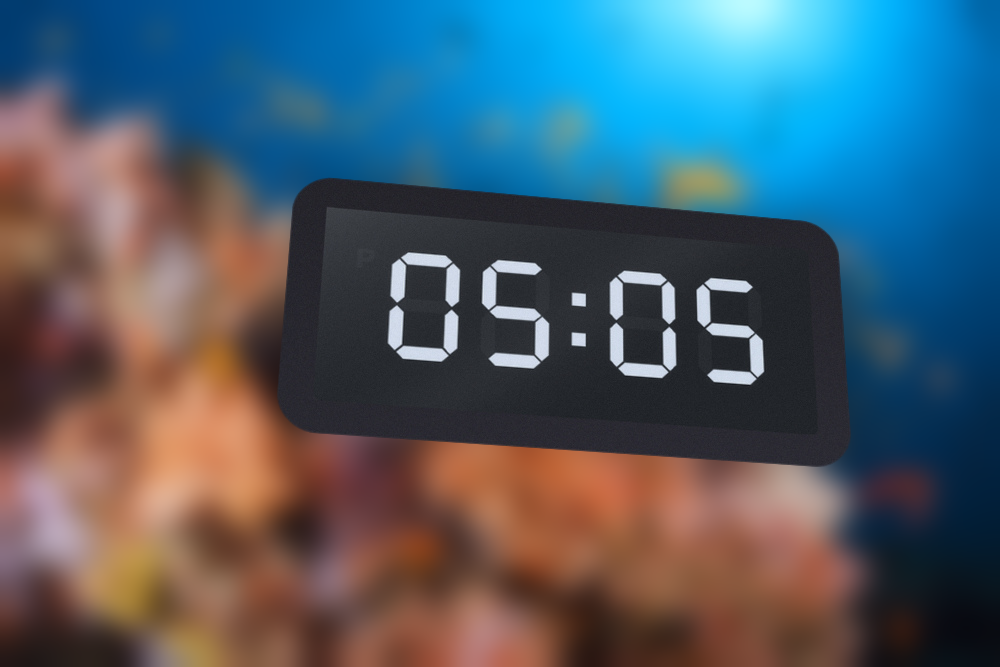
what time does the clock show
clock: 5:05
